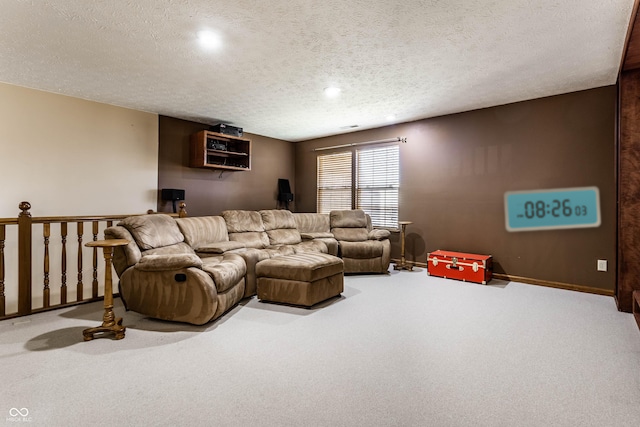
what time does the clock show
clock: 8:26
